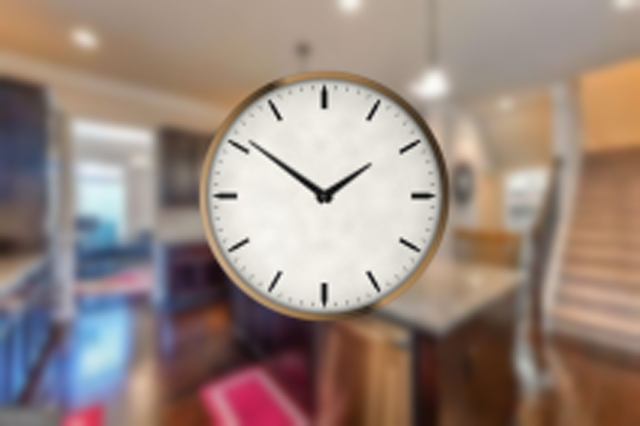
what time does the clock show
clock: 1:51
